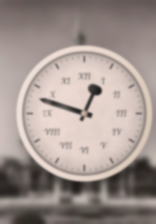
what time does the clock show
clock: 12:48
